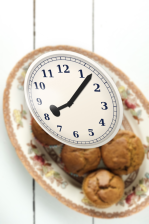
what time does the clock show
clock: 8:07
